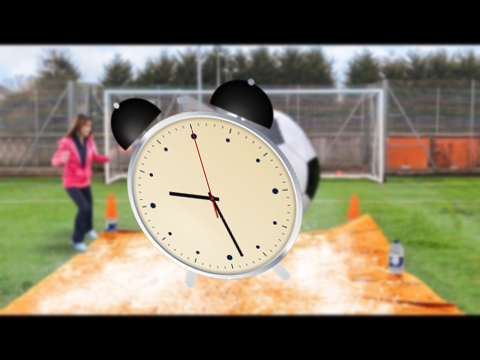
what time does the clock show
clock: 9:28:00
